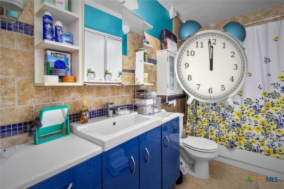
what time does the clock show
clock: 11:59
